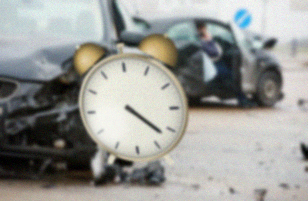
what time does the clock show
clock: 4:22
